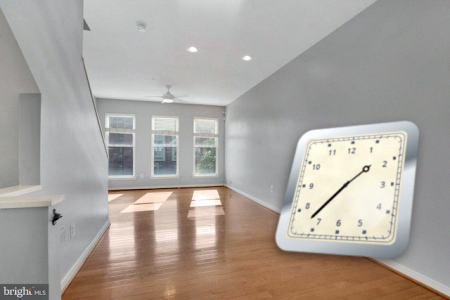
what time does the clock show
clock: 1:37
